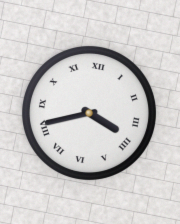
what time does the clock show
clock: 3:41
